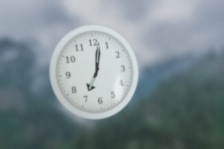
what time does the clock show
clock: 7:02
